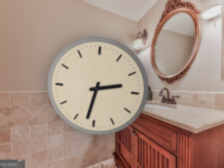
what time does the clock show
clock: 2:32
